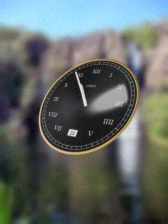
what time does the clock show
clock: 10:54
